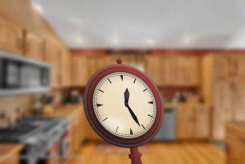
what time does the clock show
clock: 12:26
